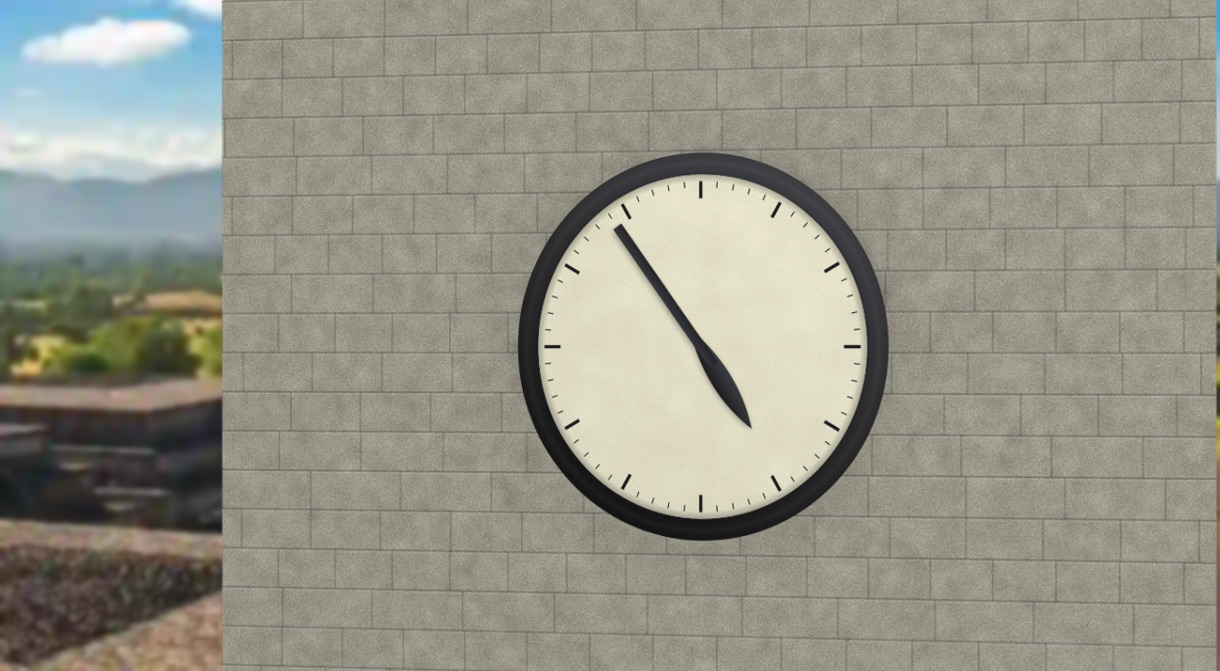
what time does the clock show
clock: 4:54
